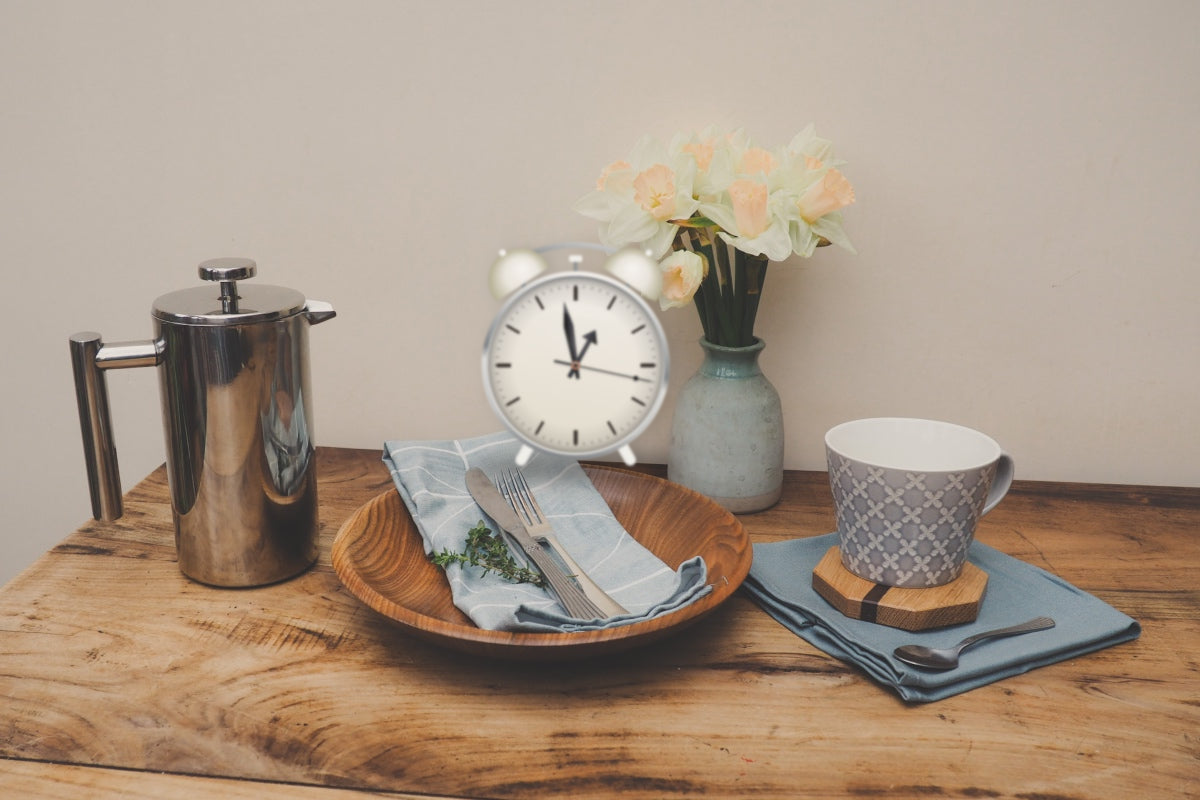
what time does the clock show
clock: 12:58:17
